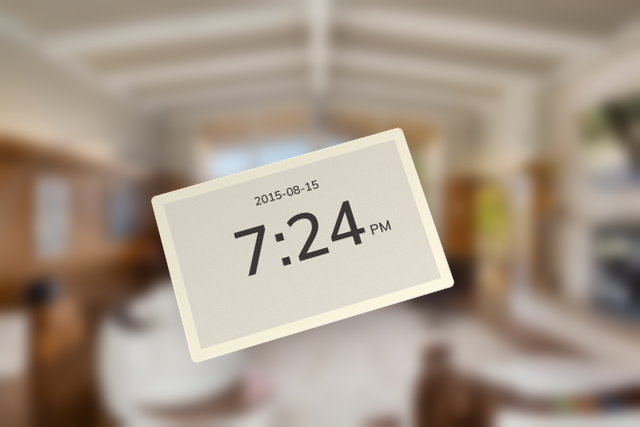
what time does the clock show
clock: 7:24
